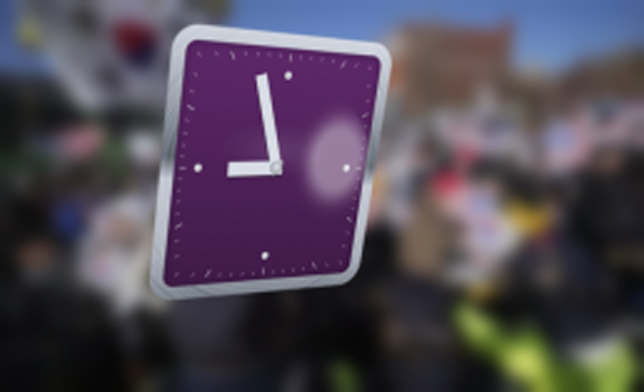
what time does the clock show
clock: 8:57
